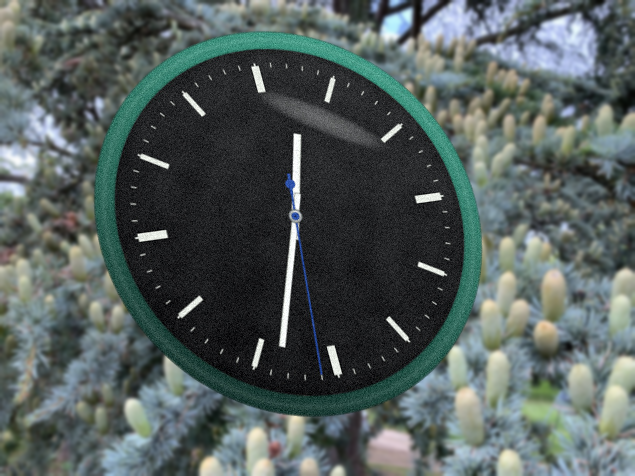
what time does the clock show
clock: 12:33:31
